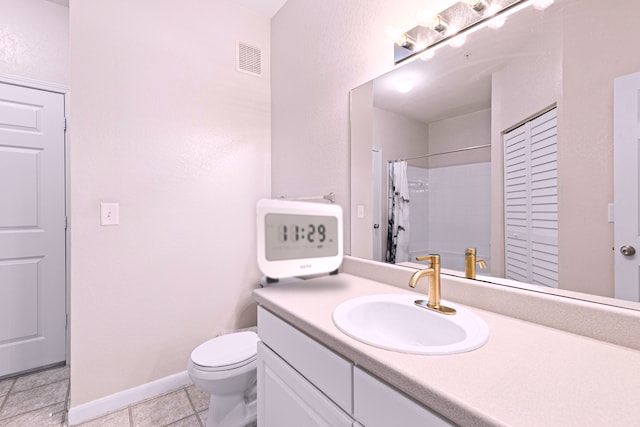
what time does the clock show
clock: 11:29
